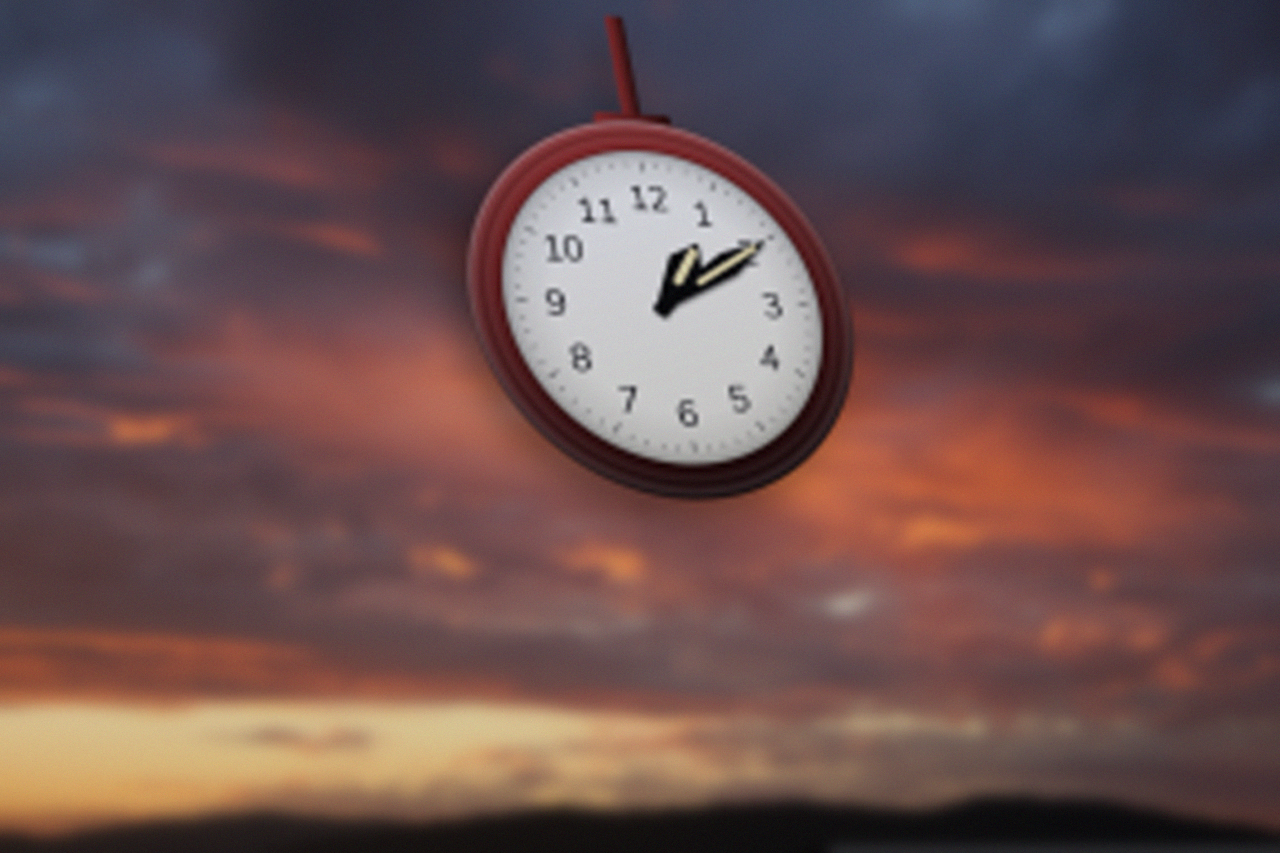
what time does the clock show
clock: 1:10
